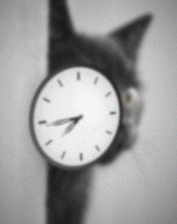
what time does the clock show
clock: 7:44
